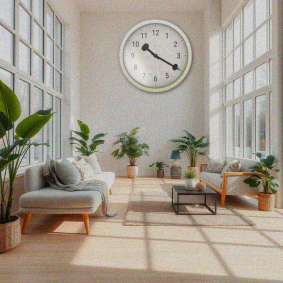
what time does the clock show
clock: 10:20
